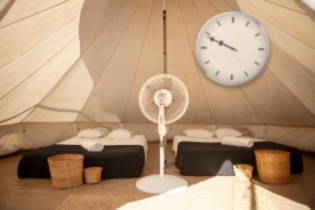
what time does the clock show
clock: 9:49
